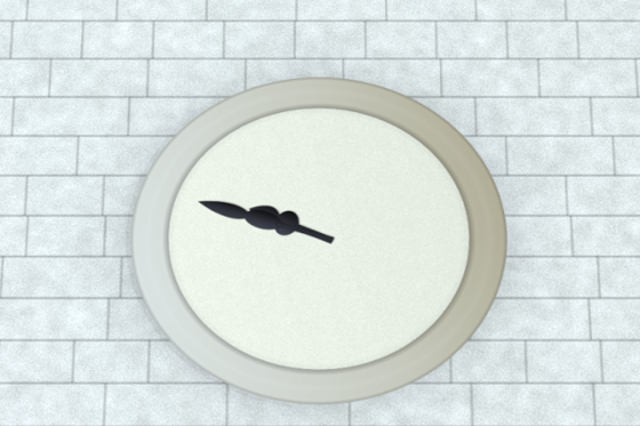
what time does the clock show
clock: 9:48
